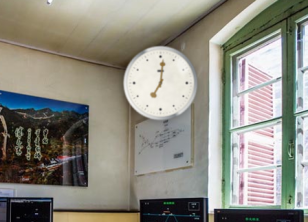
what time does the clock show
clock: 7:01
